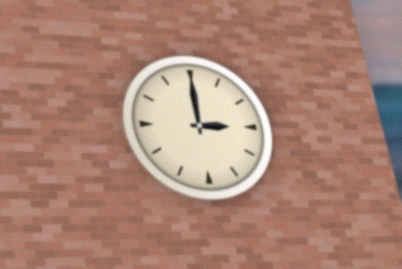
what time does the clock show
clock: 3:00
